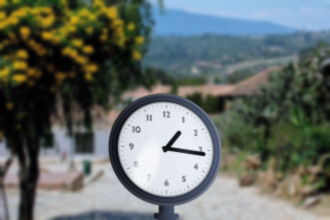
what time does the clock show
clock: 1:16
